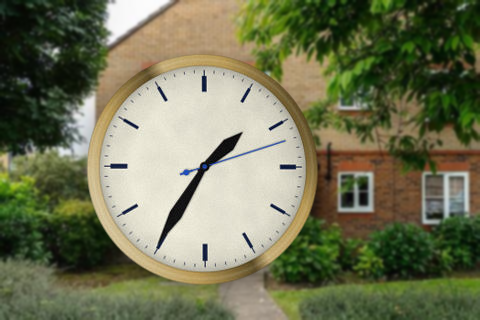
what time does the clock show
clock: 1:35:12
